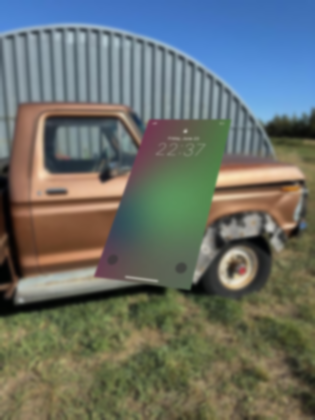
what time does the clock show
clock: 22:37
